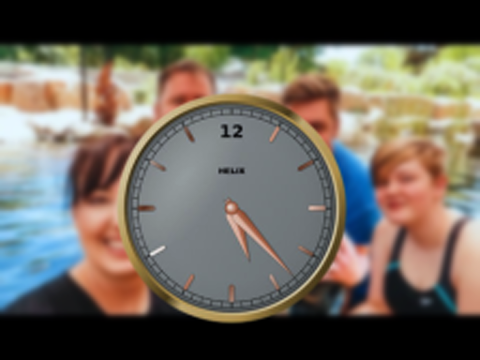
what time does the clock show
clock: 5:23
